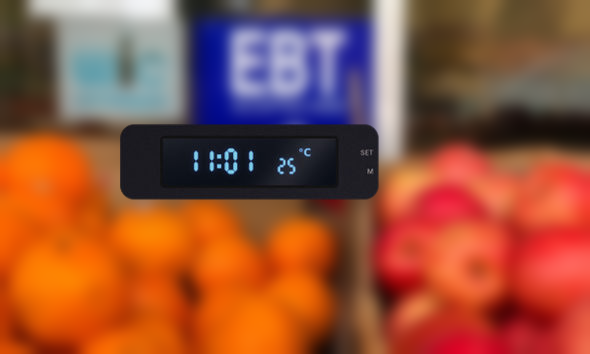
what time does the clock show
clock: 11:01
